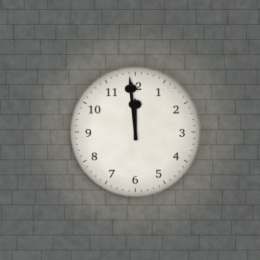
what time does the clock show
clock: 11:59
